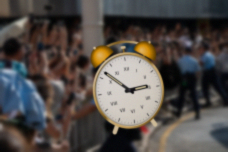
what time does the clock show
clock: 2:52
